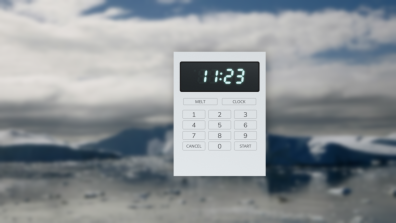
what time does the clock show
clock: 11:23
